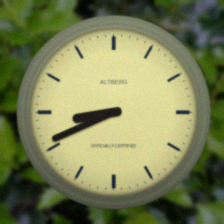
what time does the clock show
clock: 8:41
